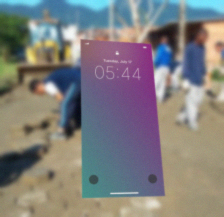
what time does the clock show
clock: 5:44
